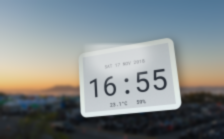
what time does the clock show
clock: 16:55
